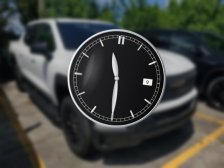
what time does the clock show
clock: 11:30
